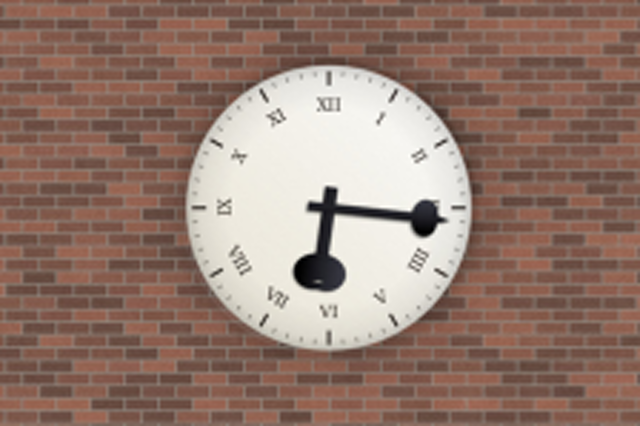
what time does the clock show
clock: 6:16
